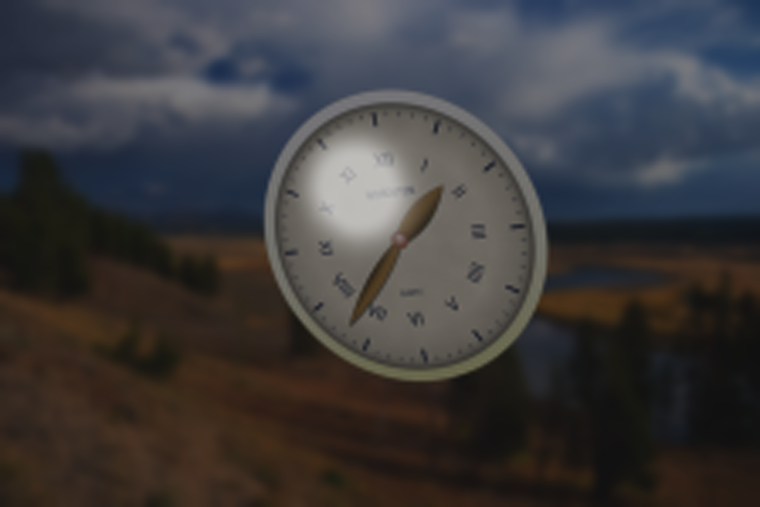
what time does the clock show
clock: 1:37
